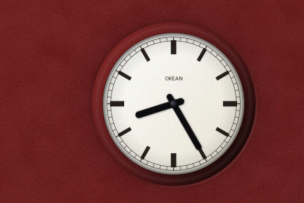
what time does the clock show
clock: 8:25
